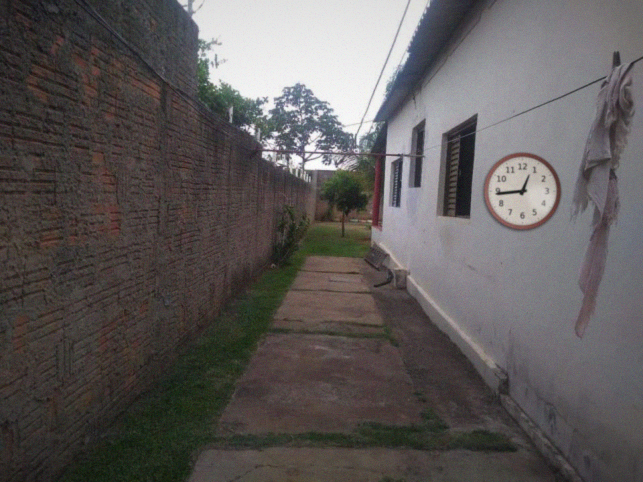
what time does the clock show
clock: 12:44
